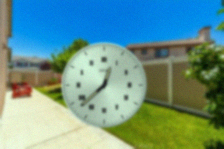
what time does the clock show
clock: 12:38
